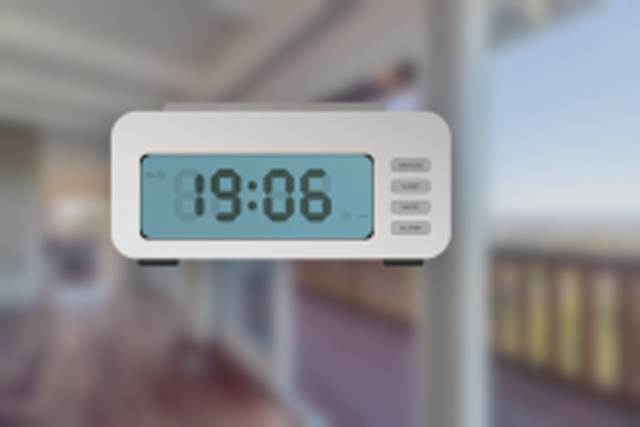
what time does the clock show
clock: 19:06
